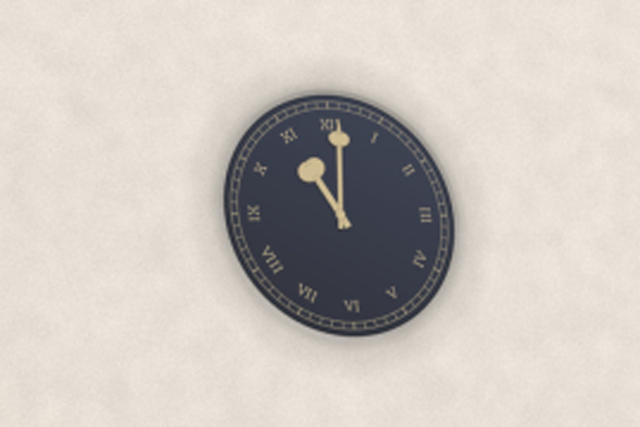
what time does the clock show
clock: 11:01
